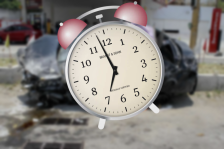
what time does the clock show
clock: 6:58
